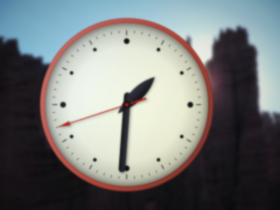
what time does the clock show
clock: 1:30:42
